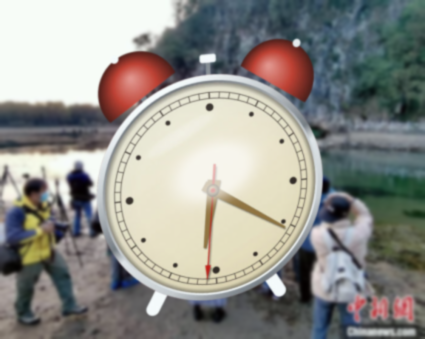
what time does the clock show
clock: 6:20:31
